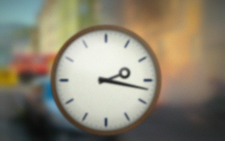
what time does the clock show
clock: 2:17
